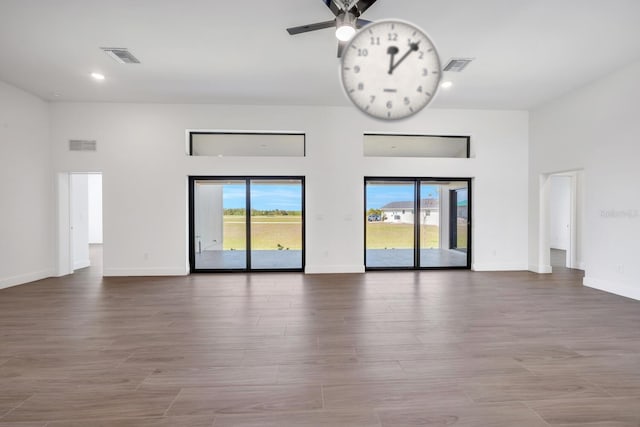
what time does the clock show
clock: 12:07
